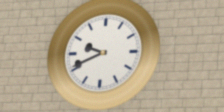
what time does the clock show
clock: 9:41
